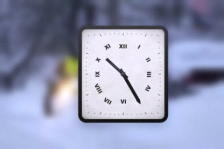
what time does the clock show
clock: 10:25
